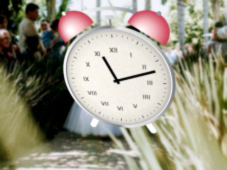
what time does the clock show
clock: 11:12
